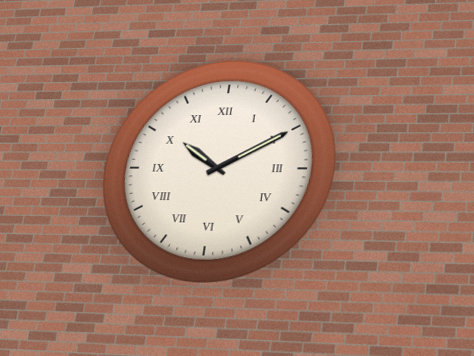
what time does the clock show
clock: 10:10
